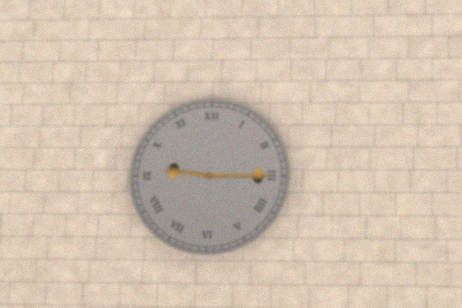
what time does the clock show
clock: 9:15
